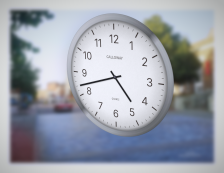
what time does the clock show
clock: 4:42
